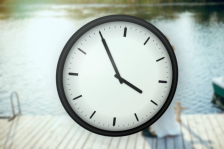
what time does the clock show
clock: 3:55
